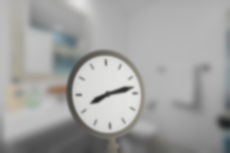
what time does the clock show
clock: 8:13
